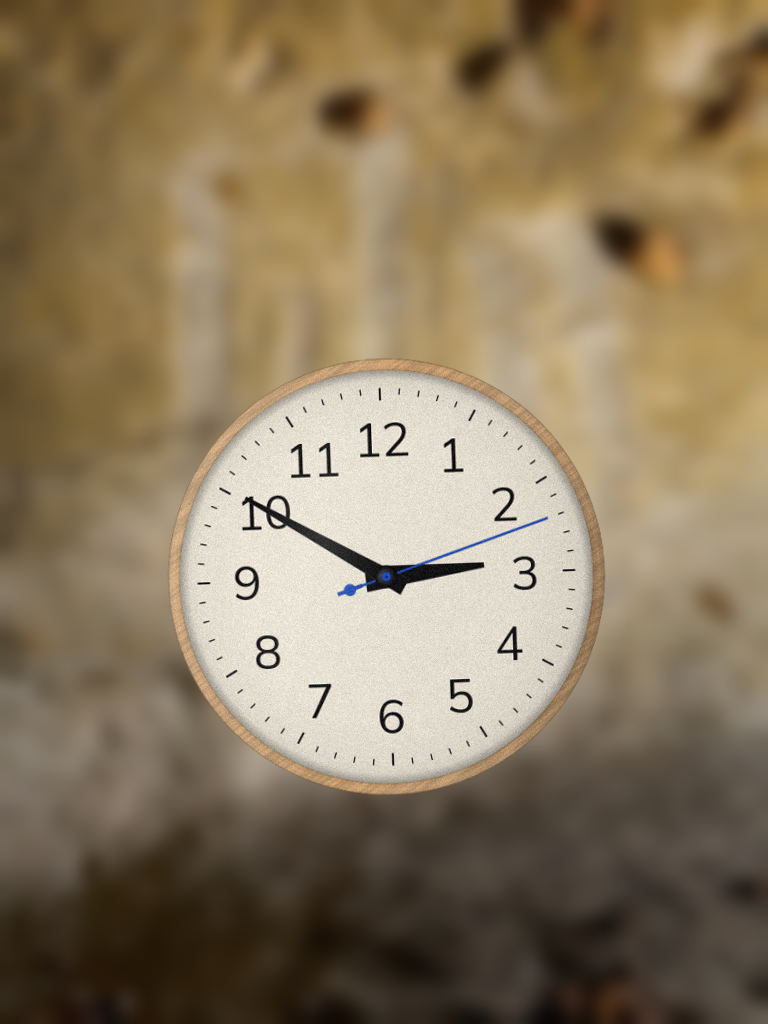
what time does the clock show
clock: 2:50:12
